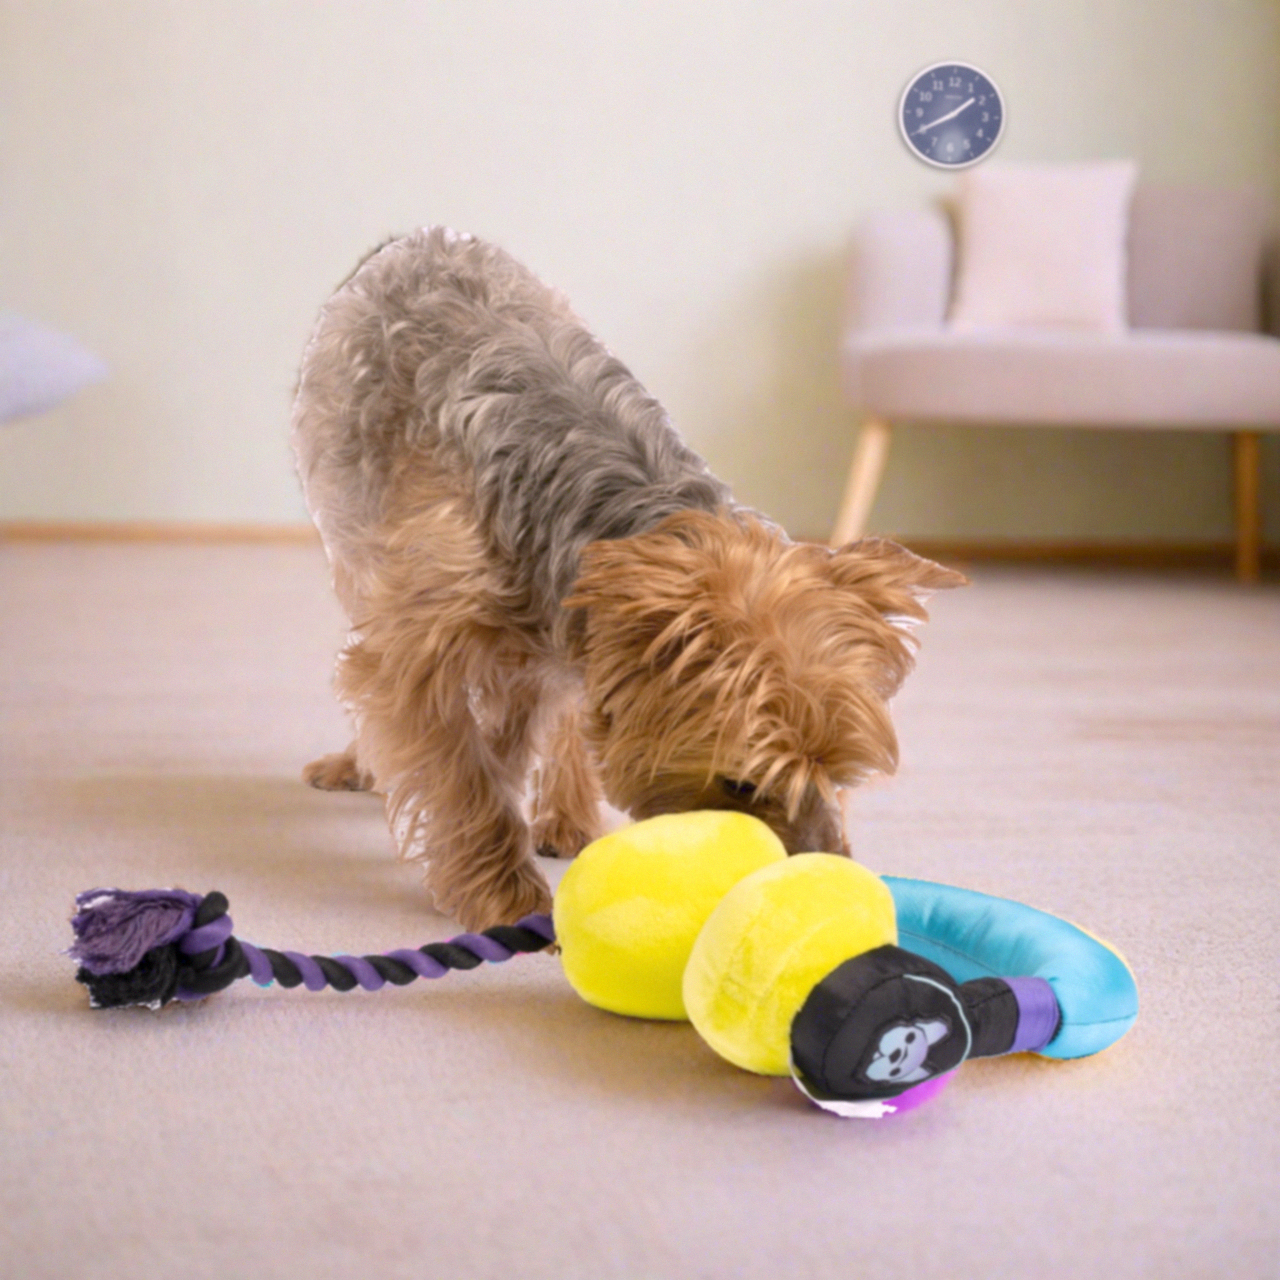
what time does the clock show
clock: 1:40
